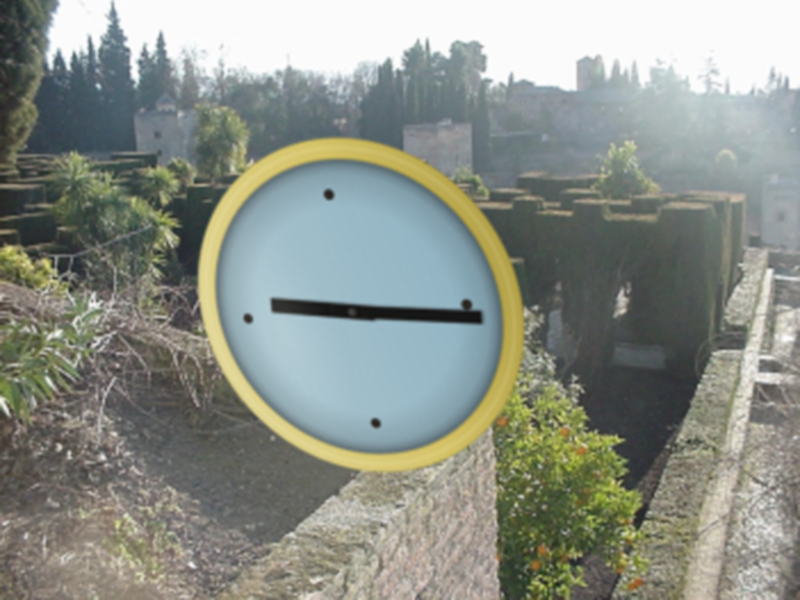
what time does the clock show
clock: 9:16
